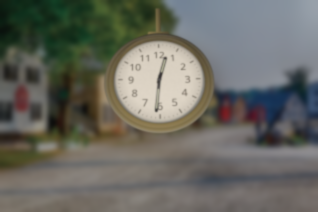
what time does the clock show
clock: 12:31
